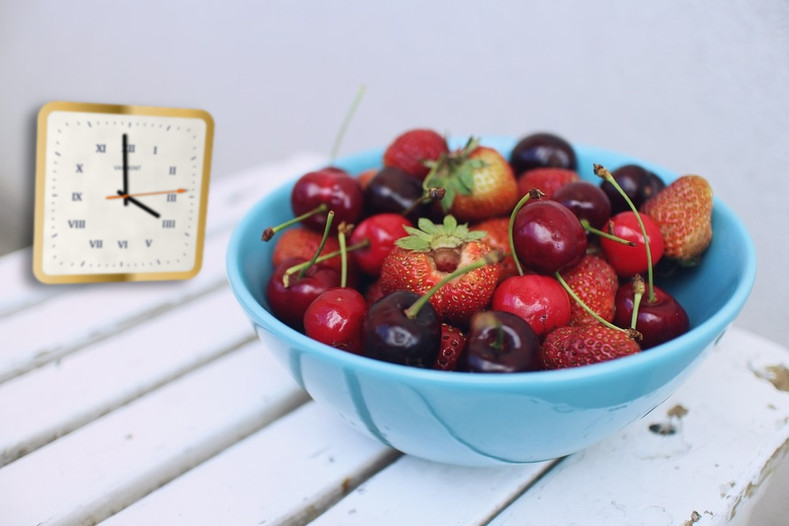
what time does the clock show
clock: 3:59:14
